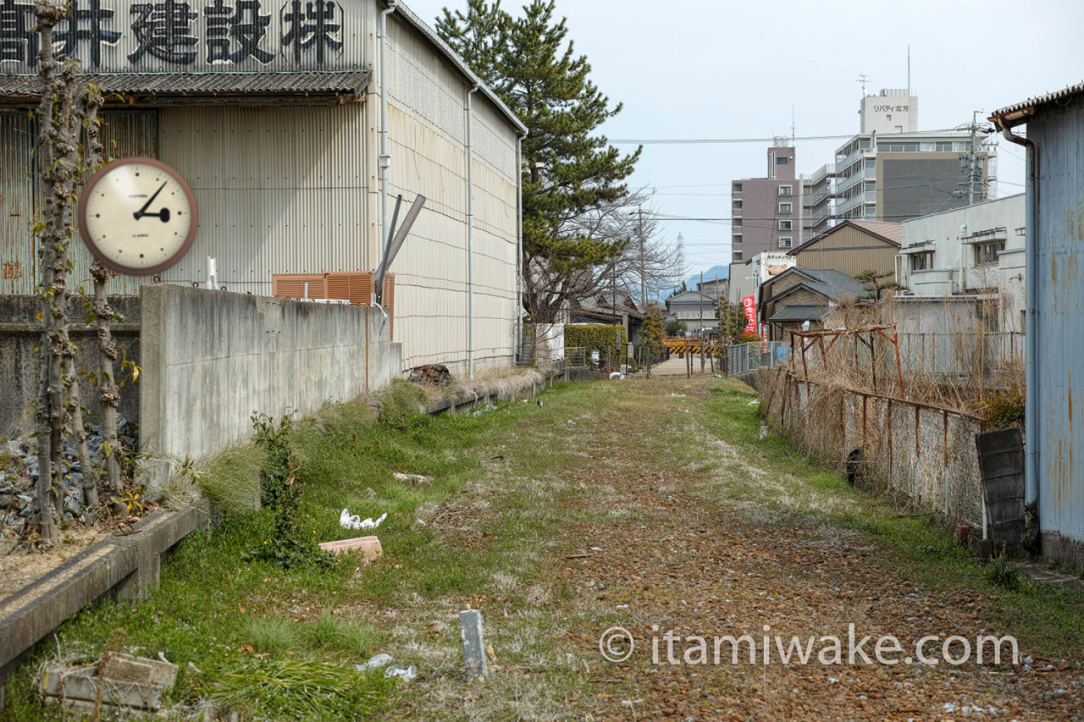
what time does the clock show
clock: 3:07
